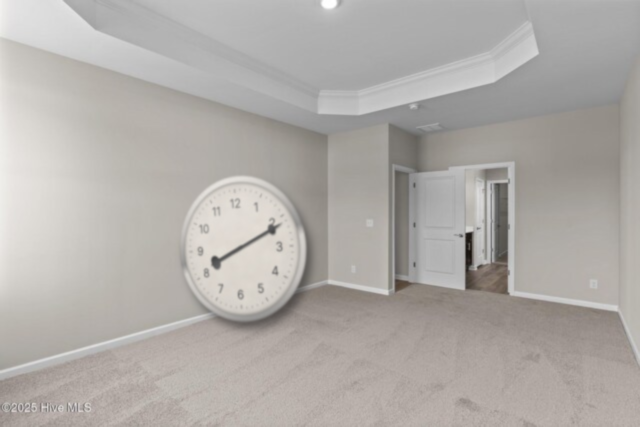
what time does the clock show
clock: 8:11
